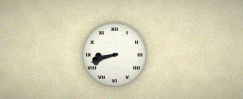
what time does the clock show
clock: 8:42
